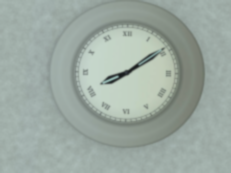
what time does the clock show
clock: 8:09
